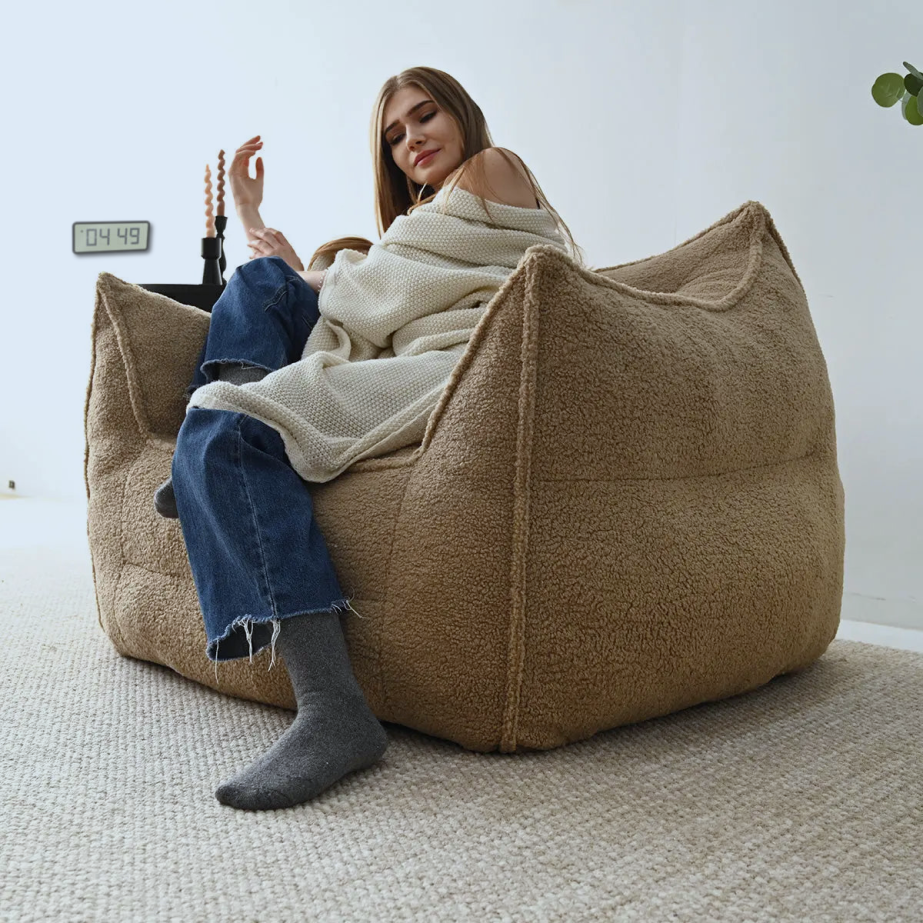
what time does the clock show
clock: 4:49
